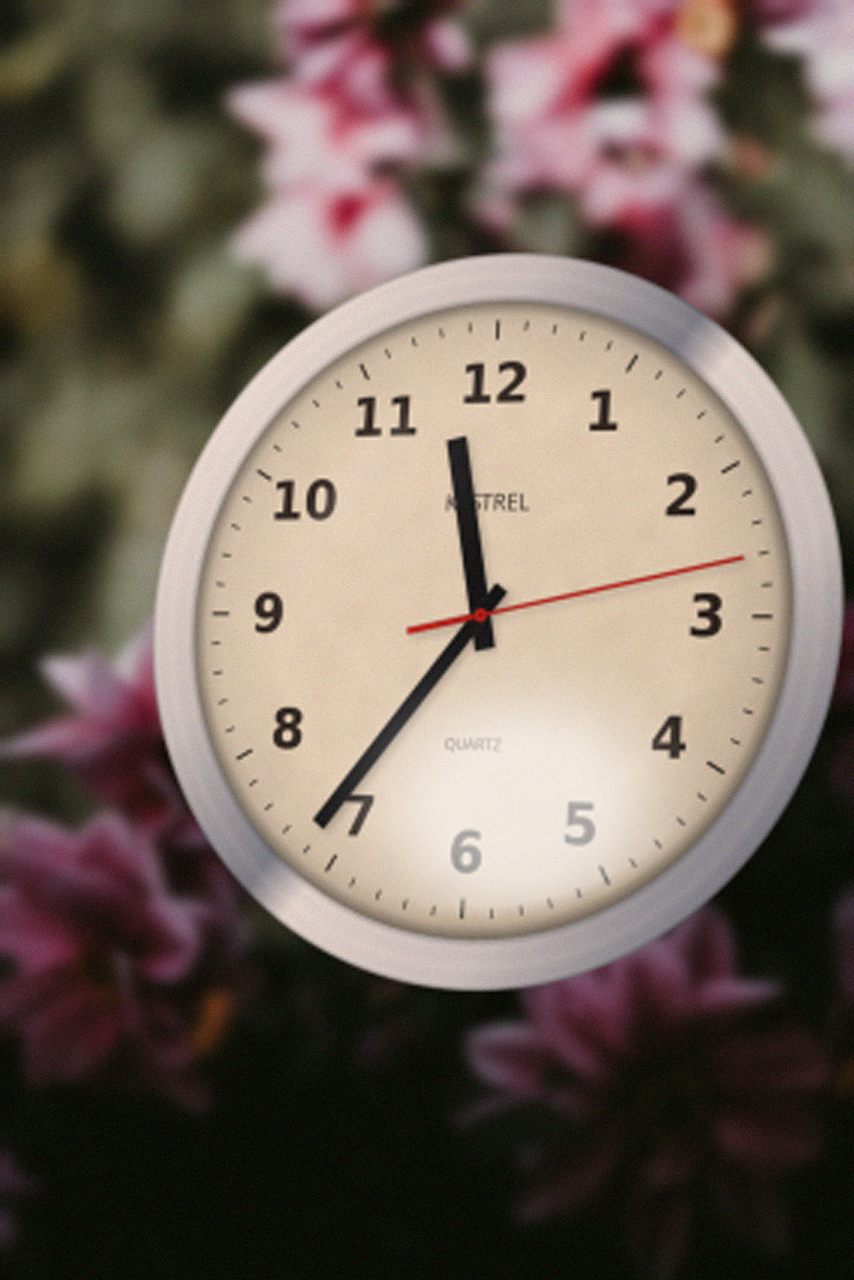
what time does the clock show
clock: 11:36:13
